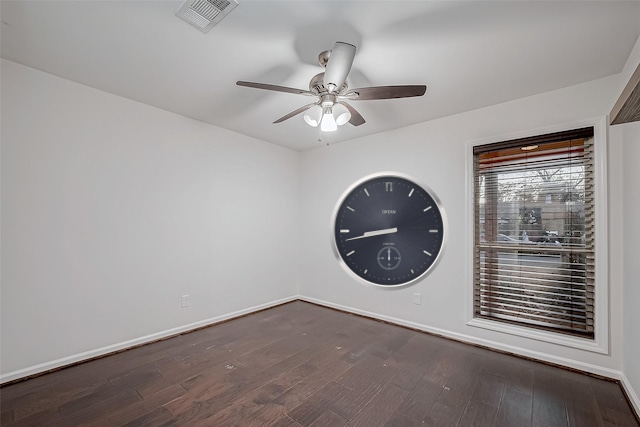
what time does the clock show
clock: 8:43
